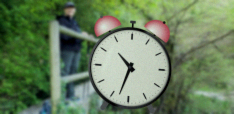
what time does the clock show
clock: 10:33
